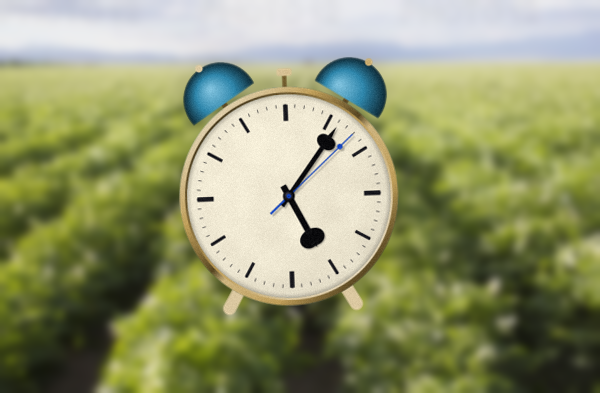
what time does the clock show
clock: 5:06:08
